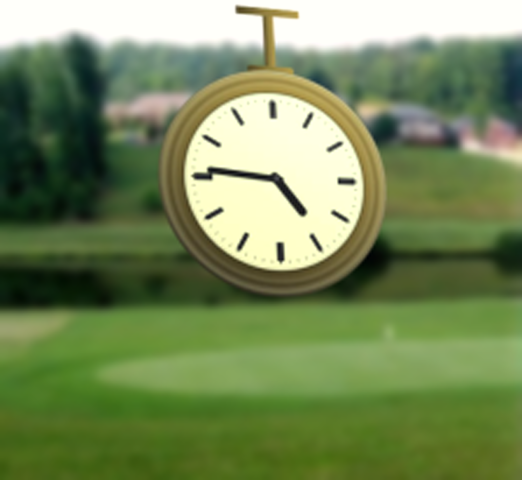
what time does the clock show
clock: 4:46
